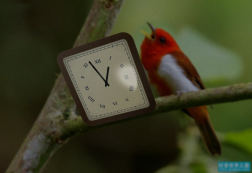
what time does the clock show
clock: 12:57
